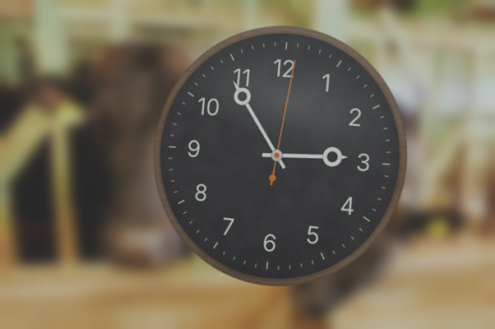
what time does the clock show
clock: 2:54:01
